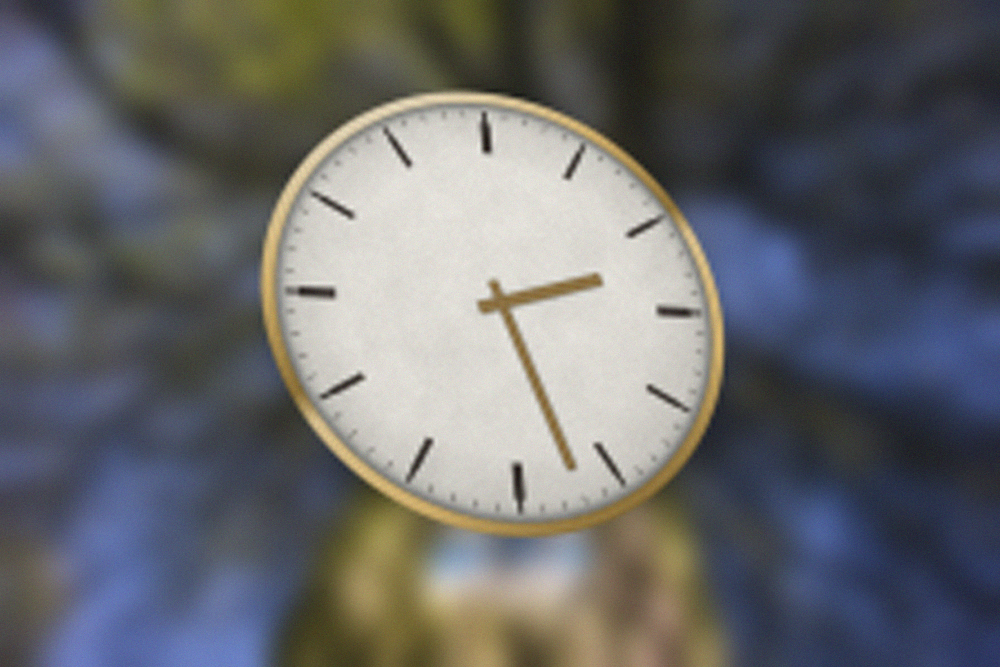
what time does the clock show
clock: 2:27
